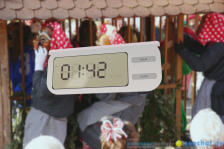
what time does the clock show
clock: 1:42
